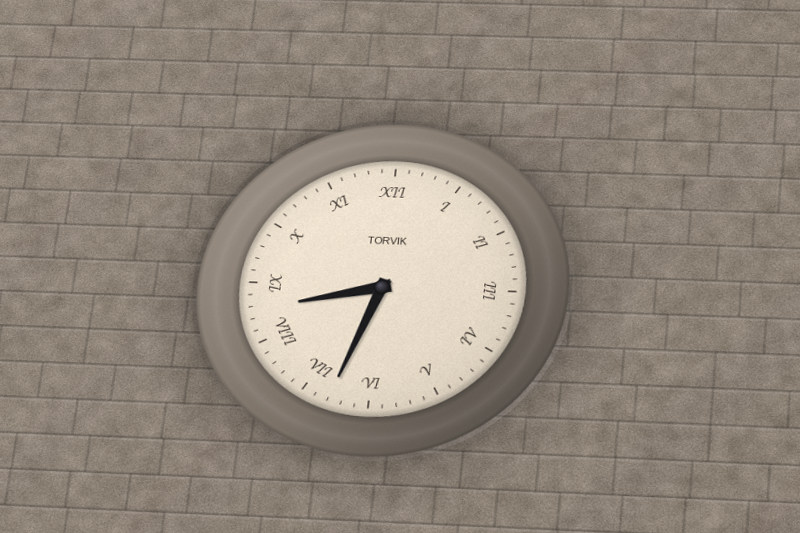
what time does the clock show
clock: 8:33
